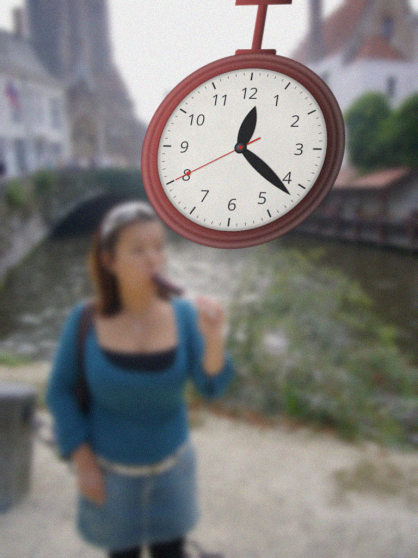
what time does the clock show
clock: 12:21:40
